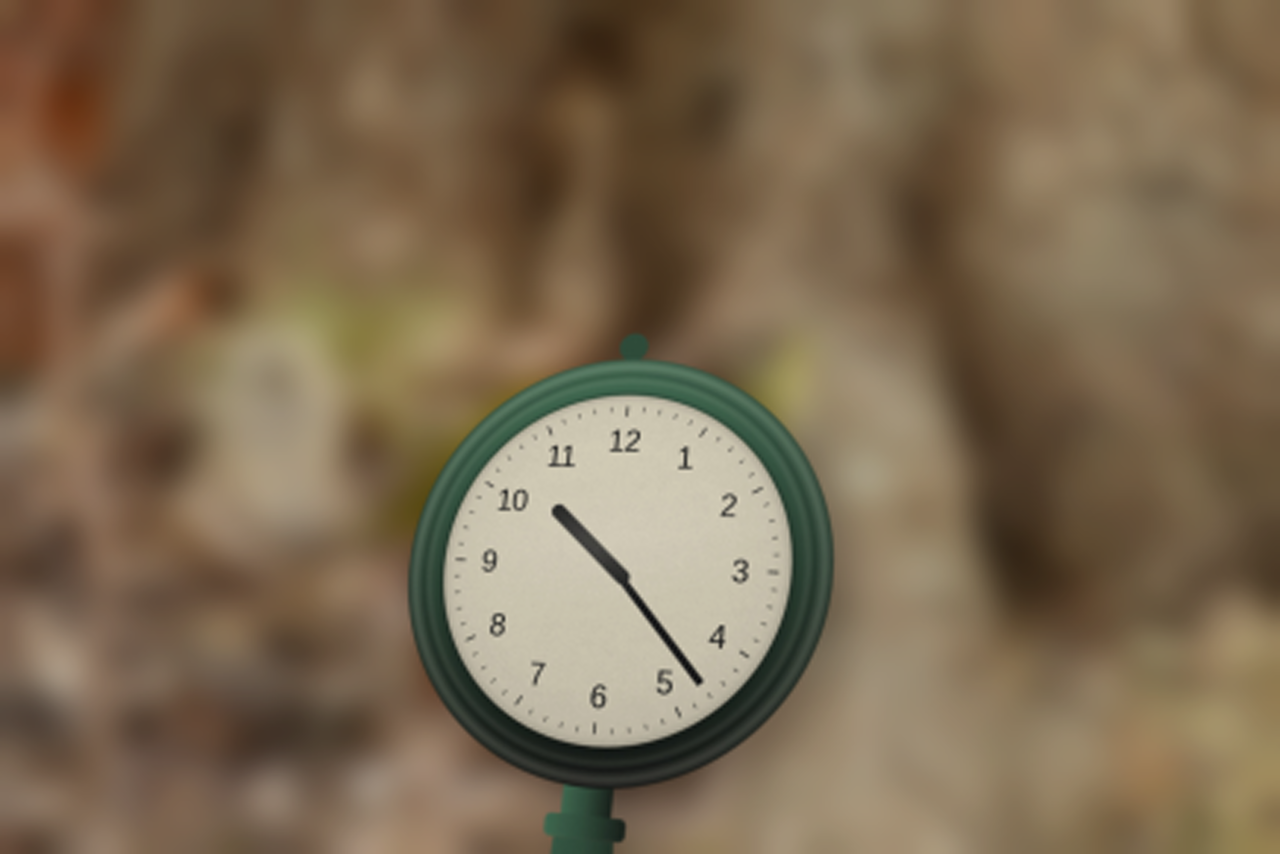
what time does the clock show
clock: 10:23
